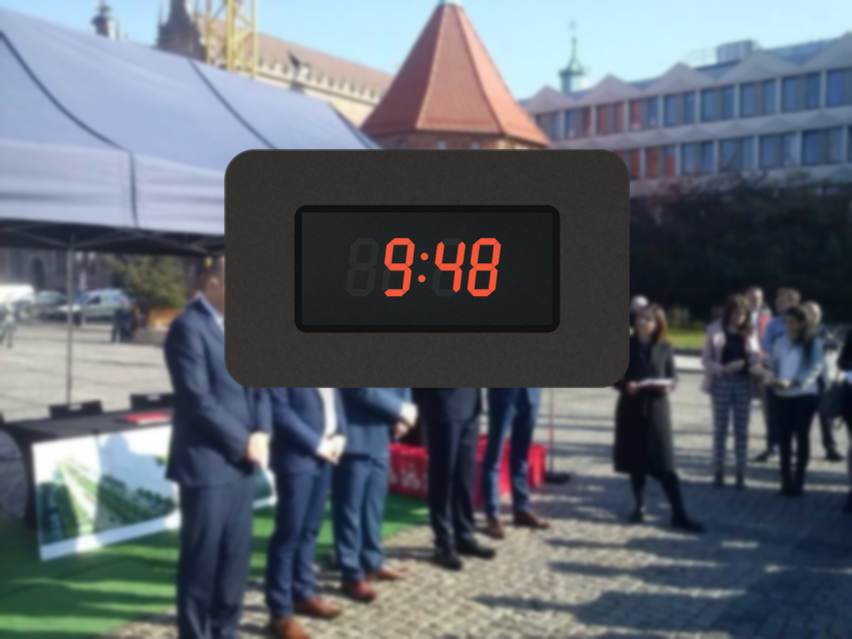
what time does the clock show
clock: 9:48
